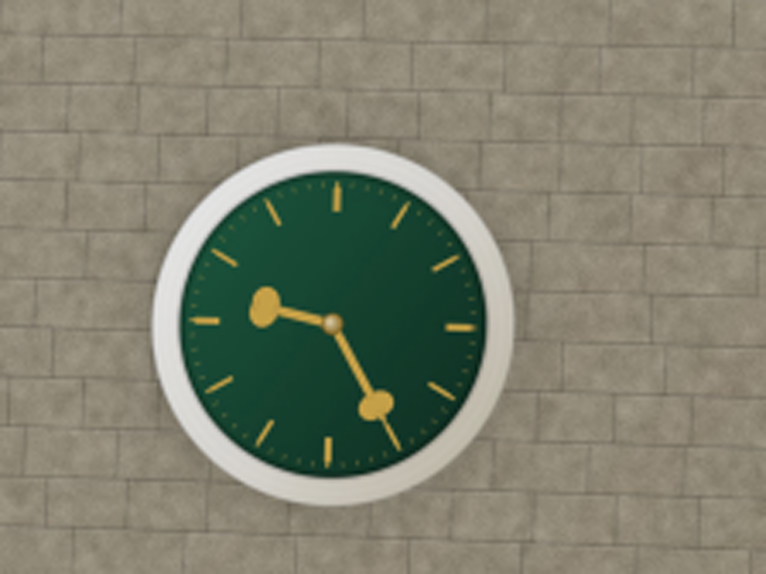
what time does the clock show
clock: 9:25
